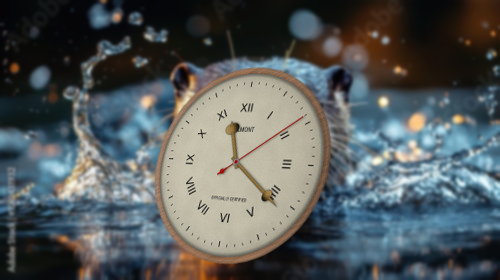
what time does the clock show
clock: 11:21:09
